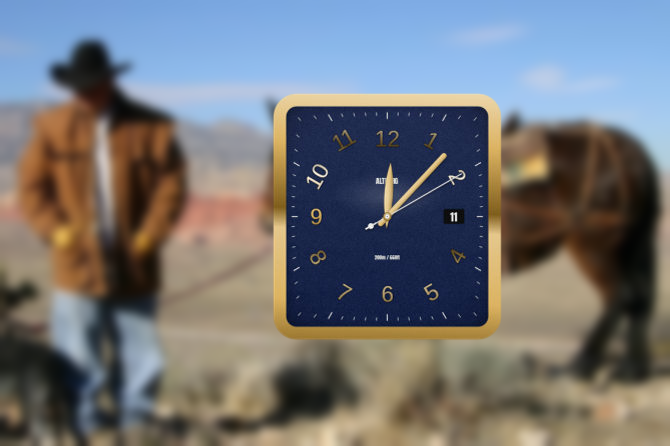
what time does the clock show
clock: 12:07:10
